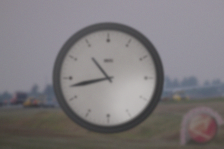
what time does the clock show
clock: 10:43
